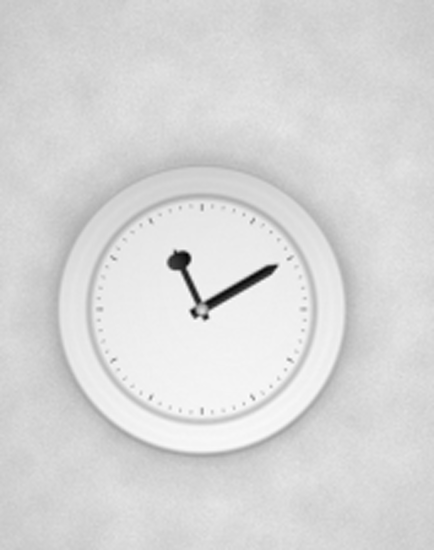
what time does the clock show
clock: 11:10
